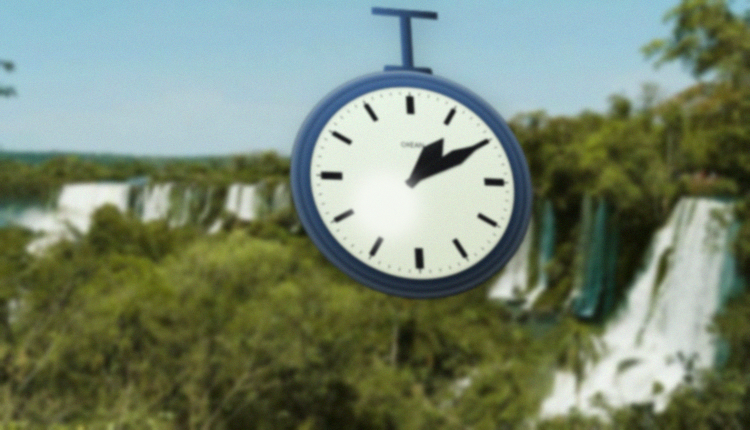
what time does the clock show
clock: 1:10
